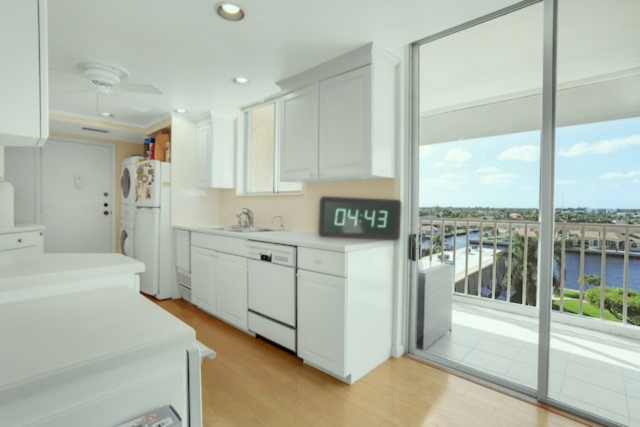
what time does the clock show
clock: 4:43
